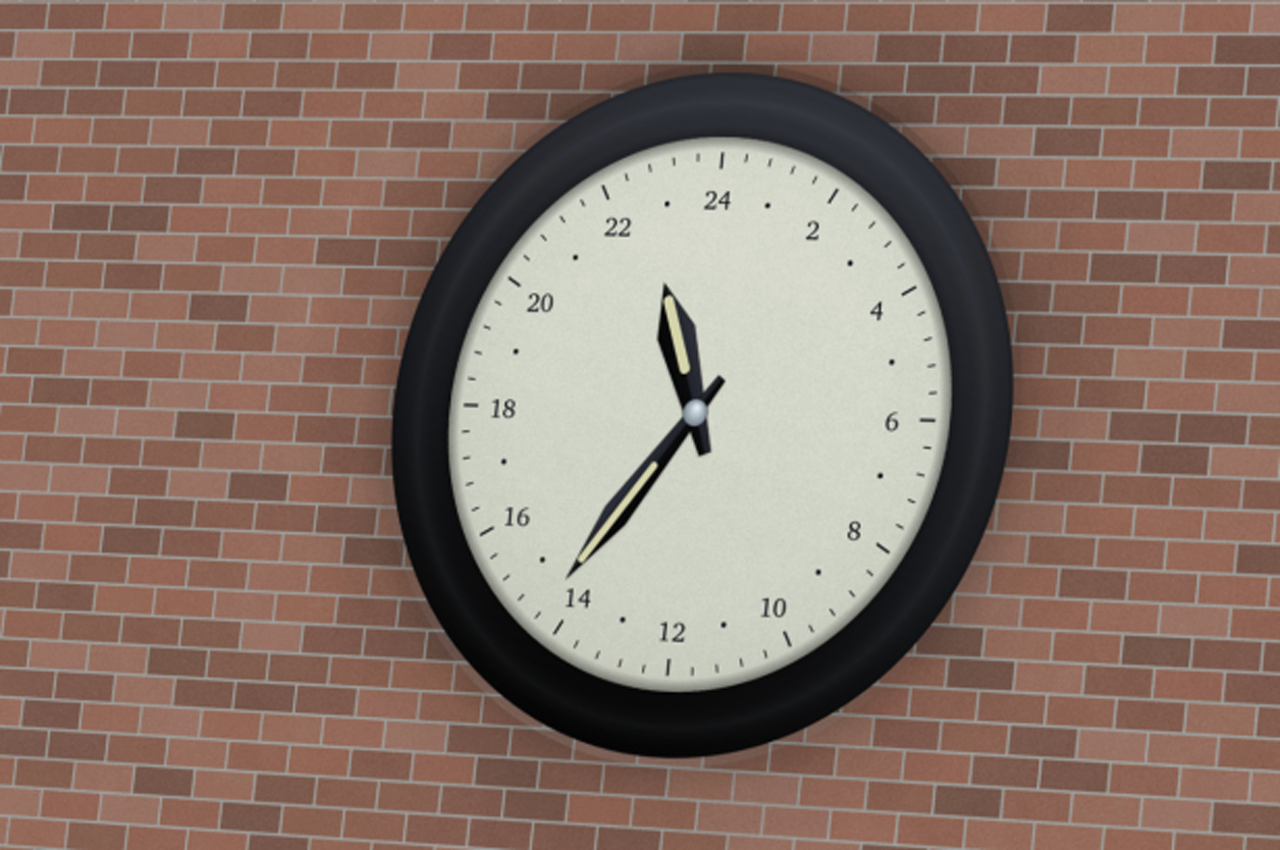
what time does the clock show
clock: 22:36
